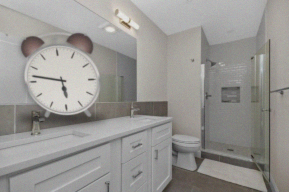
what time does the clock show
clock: 5:47
